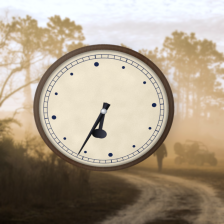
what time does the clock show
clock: 6:36
